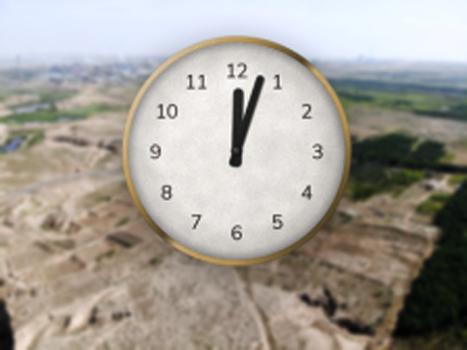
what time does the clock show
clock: 12:03
